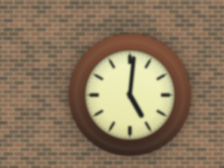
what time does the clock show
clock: 5:01
